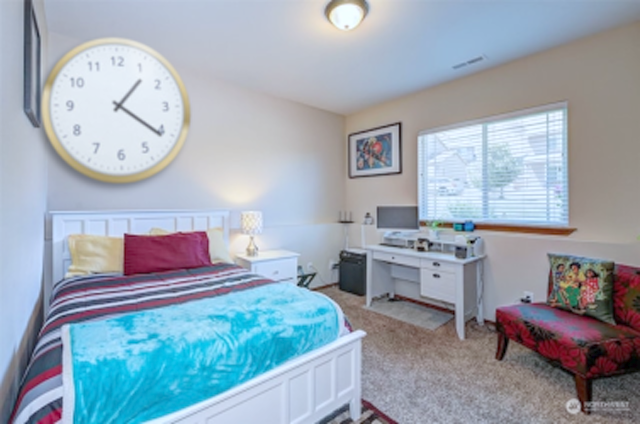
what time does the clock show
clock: 1:21
